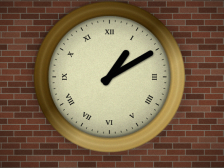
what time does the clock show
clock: 1:10
